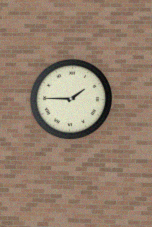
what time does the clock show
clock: 1:45
